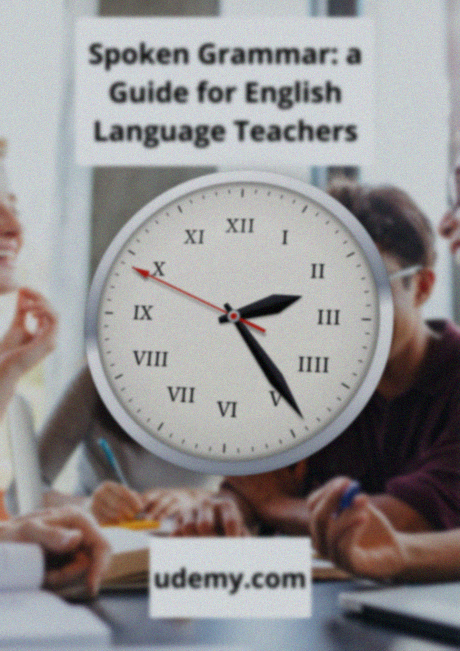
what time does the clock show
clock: 2:23:49
